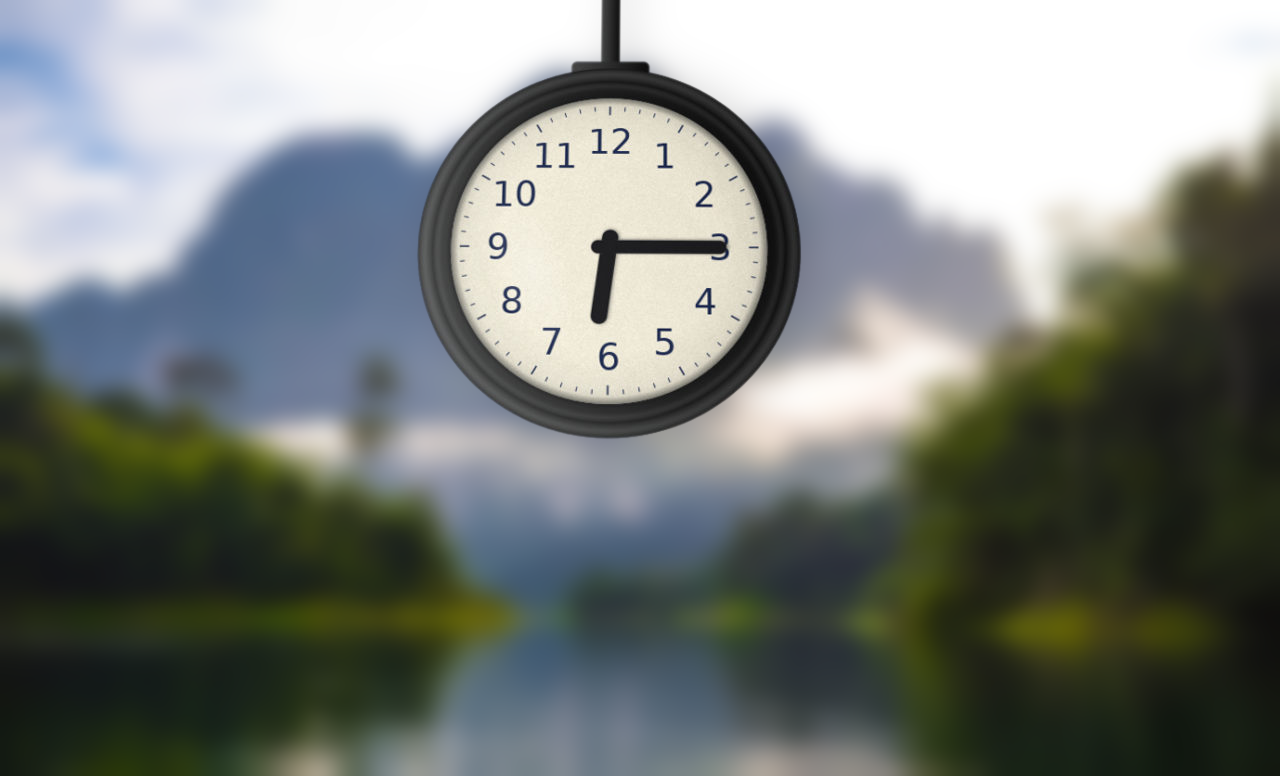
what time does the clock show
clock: 6:15
